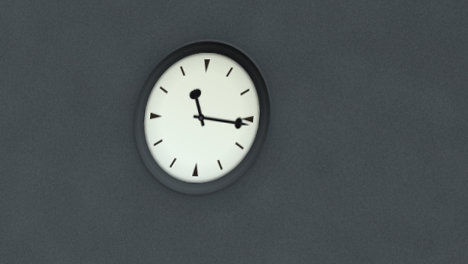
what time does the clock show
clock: 11:16
